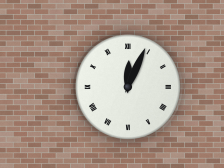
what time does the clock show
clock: 12:04
